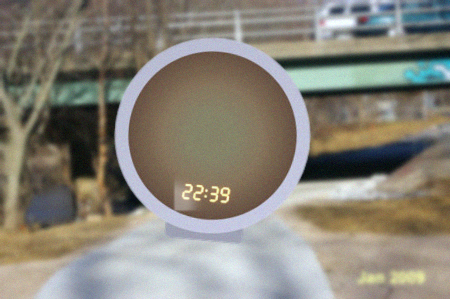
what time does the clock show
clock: 22:39
